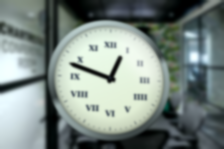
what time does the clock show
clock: 12:48
